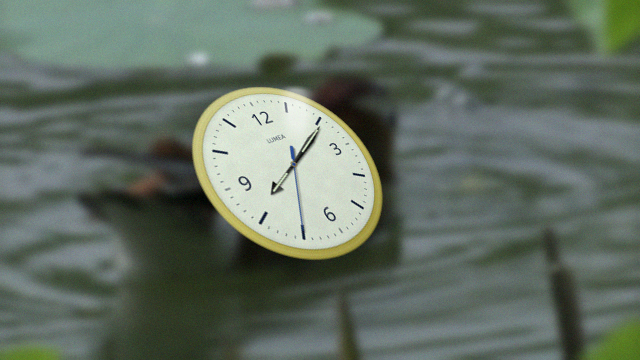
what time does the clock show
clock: 8:10:35
